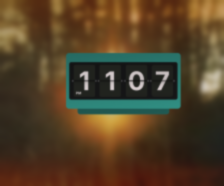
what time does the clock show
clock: 11:07
